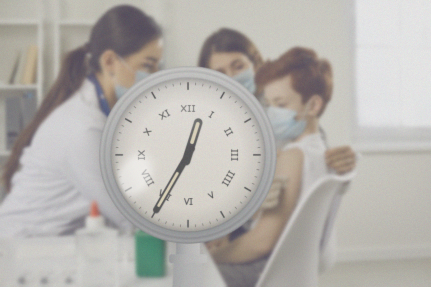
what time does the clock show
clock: 12:35
